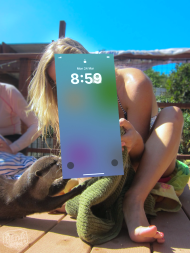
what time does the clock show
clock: 8:59
